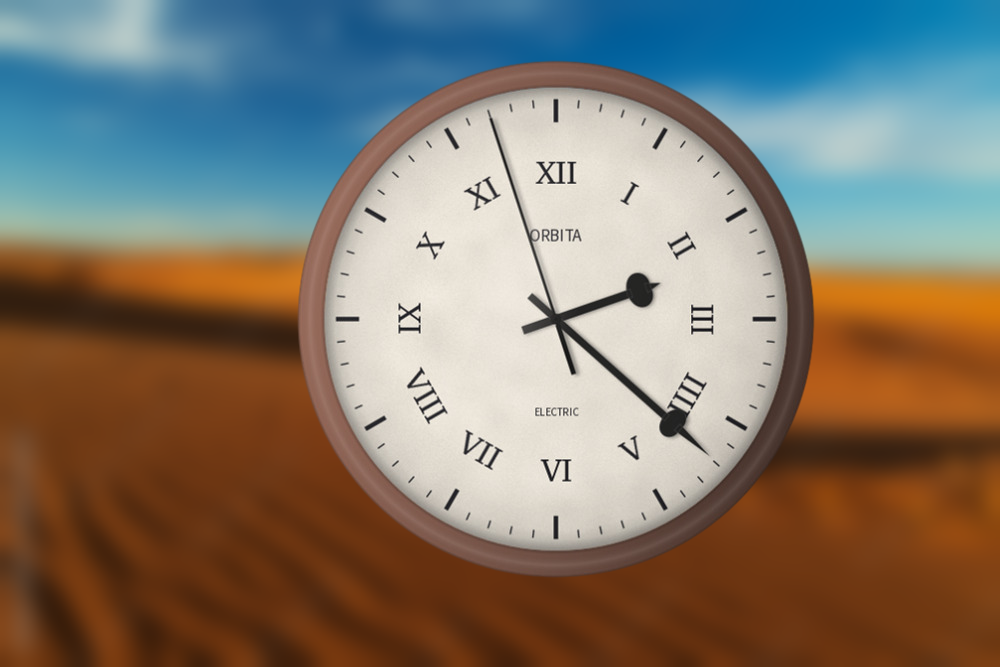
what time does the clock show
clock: 2:21:57
